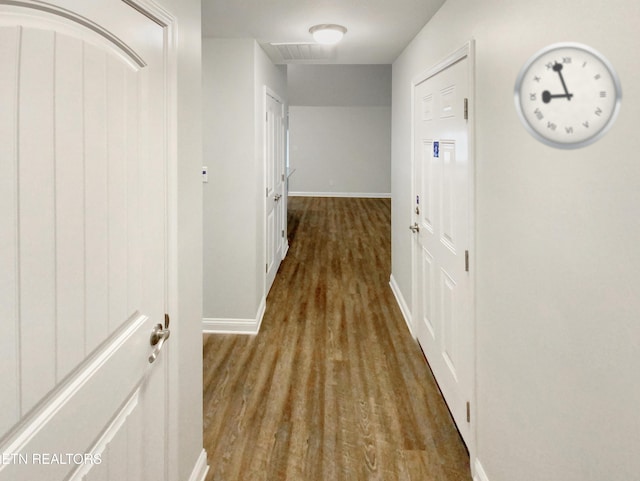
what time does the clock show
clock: 8:57
